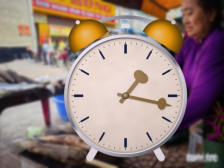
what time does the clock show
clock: 1:17
